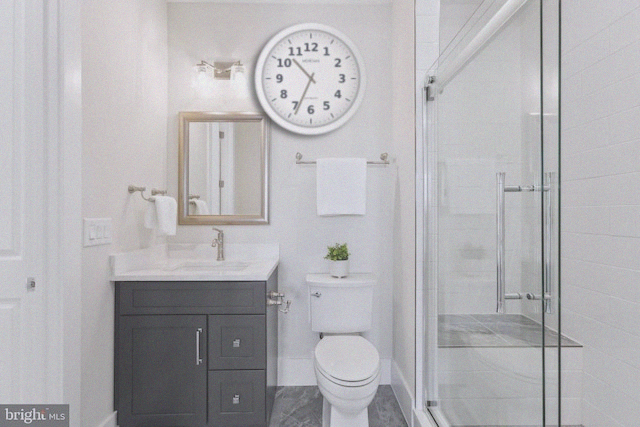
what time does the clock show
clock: 10:34
